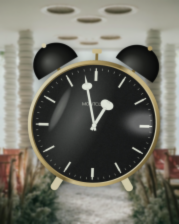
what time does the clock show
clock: 12:58
